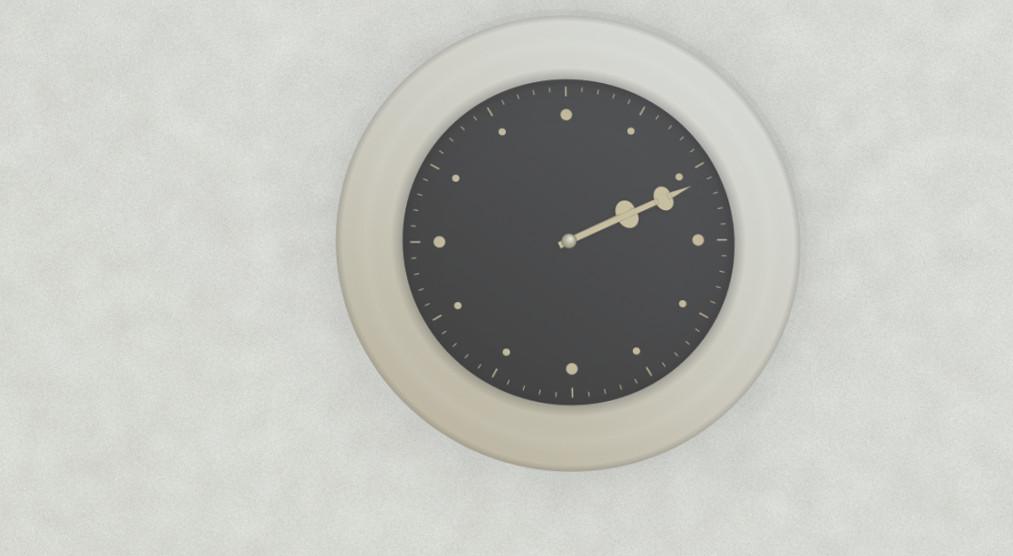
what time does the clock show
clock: 2:11
